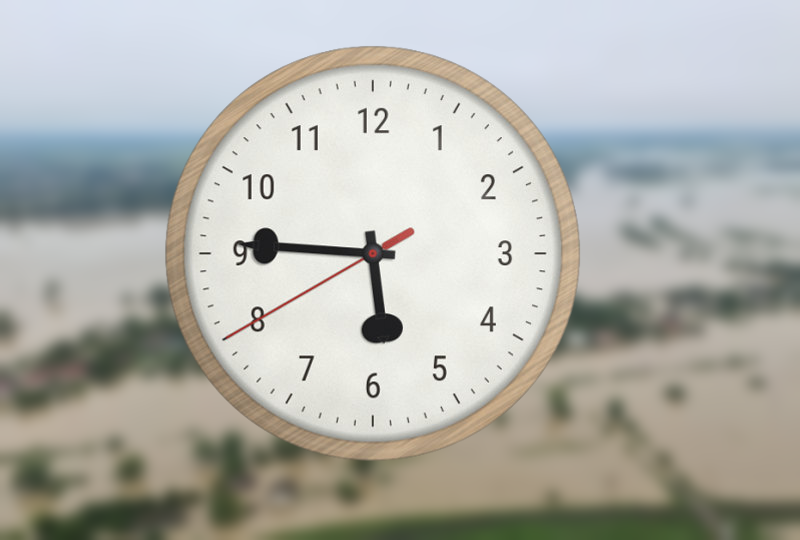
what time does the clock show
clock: 5:45:40
